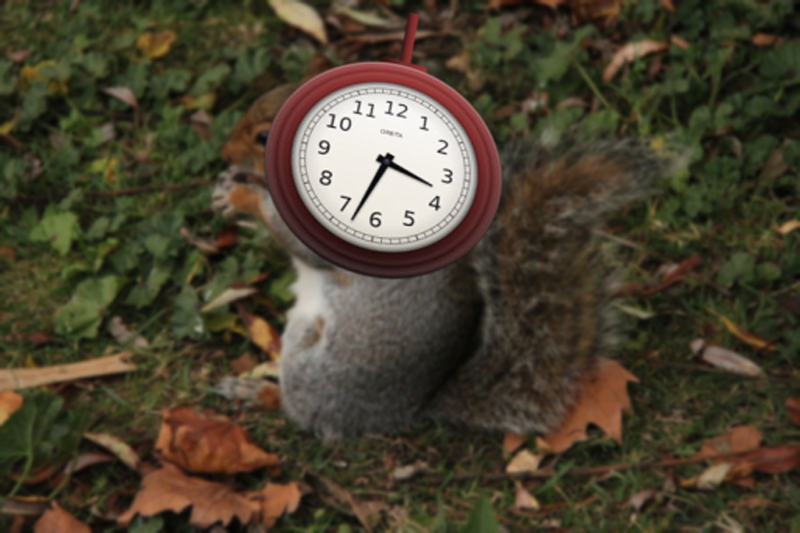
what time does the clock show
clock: 3:33
